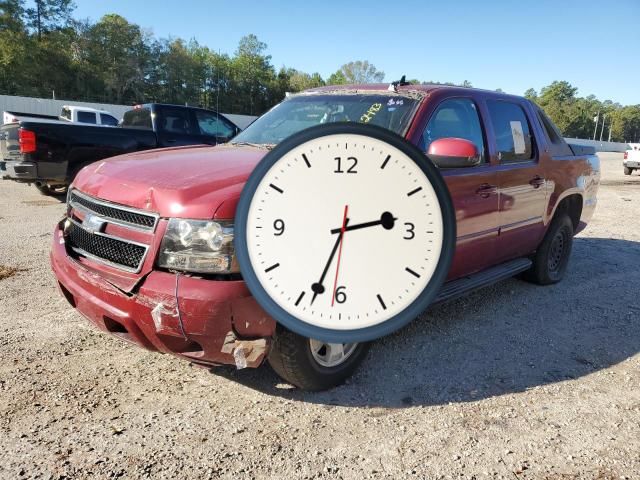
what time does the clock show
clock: 2:33:31
